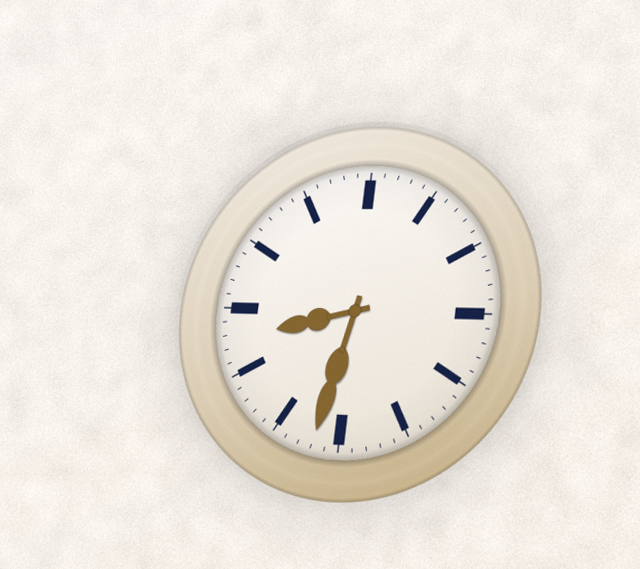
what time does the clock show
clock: 8:32
